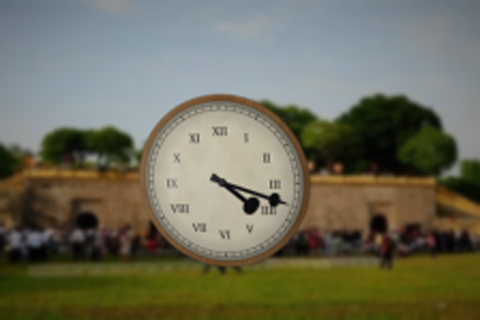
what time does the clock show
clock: 4:18
